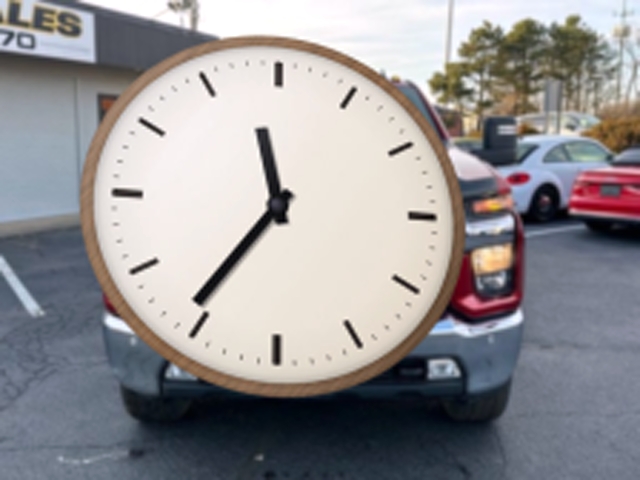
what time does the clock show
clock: 11:36
